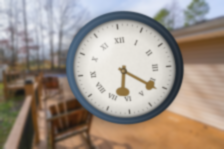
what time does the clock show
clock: 6:21
